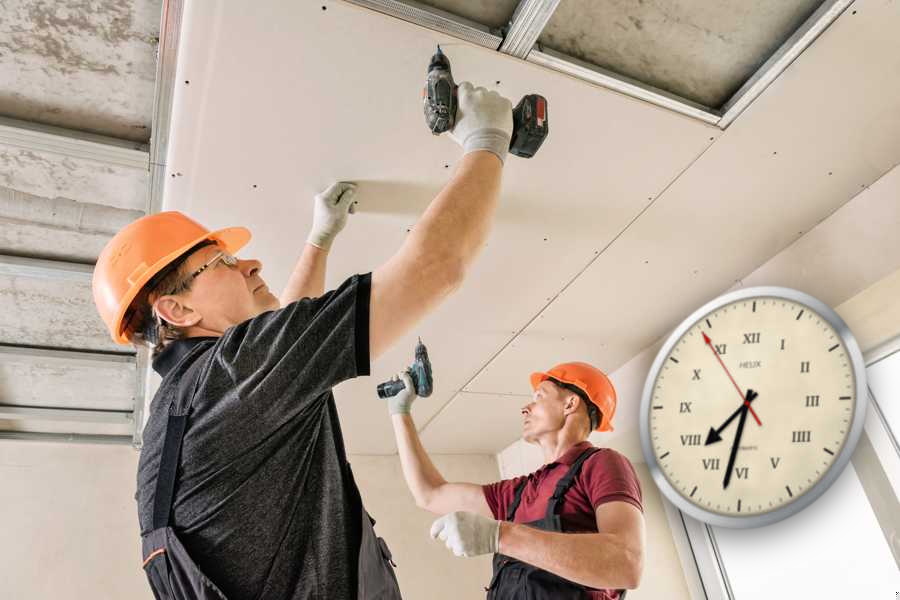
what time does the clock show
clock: 7:31:54
